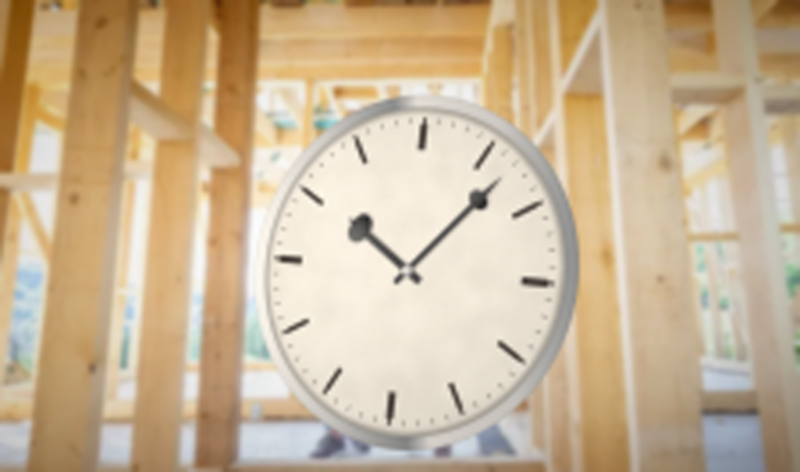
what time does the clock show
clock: 10:07
